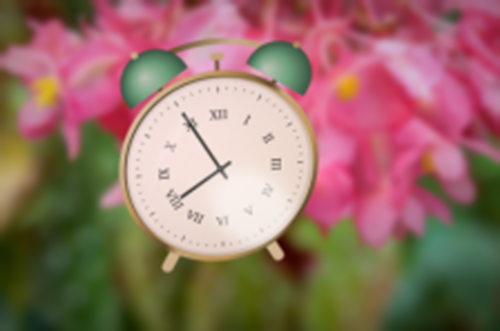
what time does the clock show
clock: 7:55
